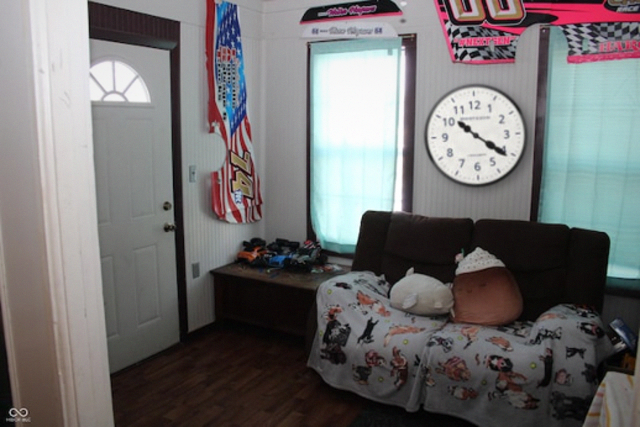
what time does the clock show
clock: 10:21
